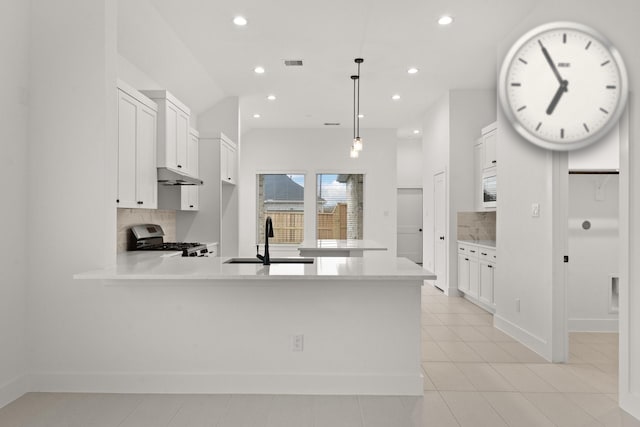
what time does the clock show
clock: 6:55
